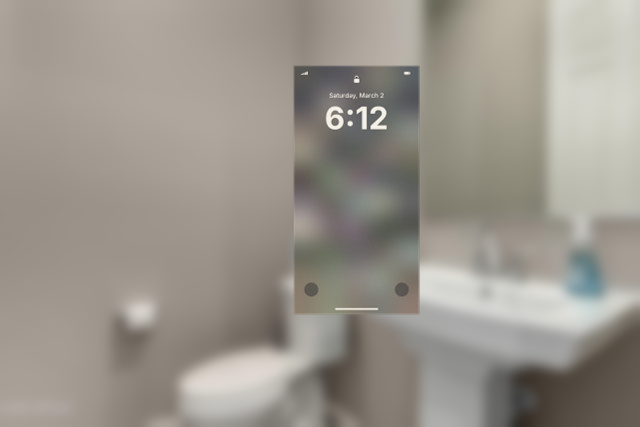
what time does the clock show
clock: 6:12
